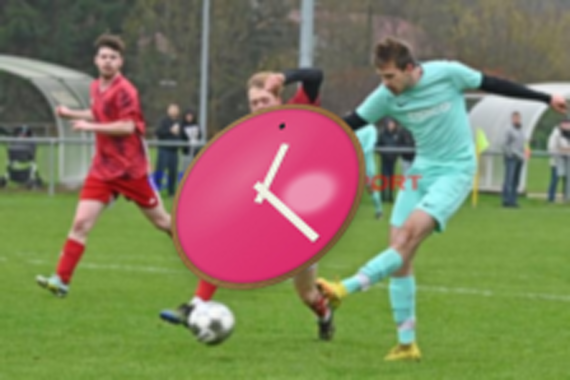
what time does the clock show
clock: 12:21
